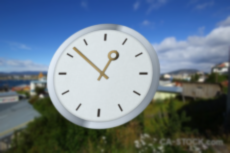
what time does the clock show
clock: 12:52
